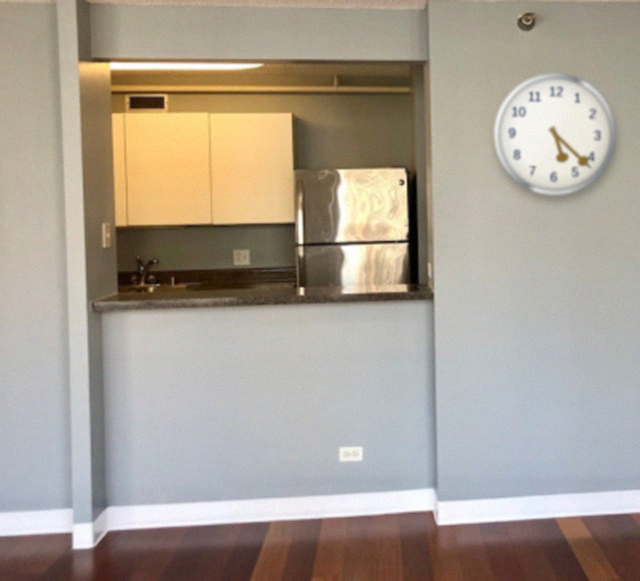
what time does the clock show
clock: 5:22
